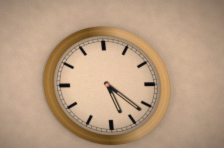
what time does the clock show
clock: 5:22
